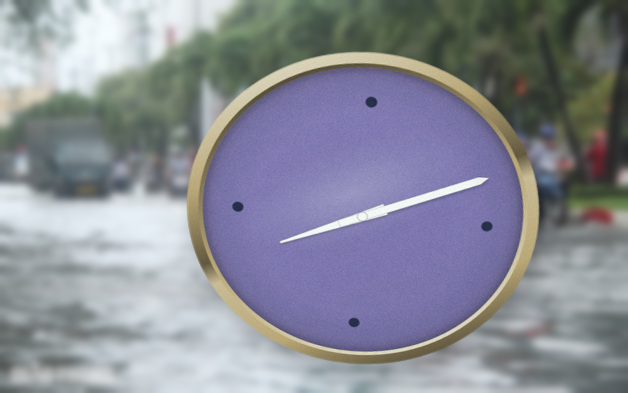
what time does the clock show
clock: 8:11
